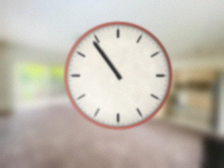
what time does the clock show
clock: 10:54
